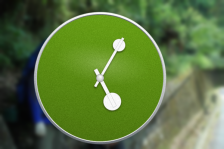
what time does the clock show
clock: 5:05
